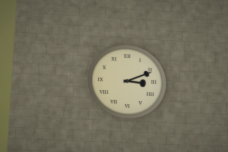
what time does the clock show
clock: 3:11
